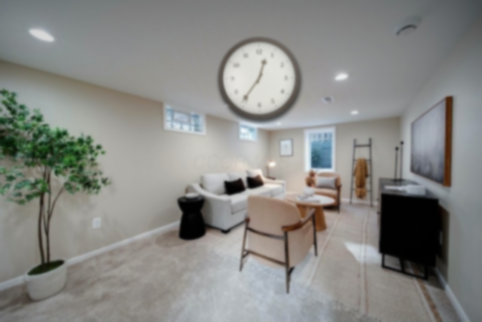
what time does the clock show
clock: 12:36
